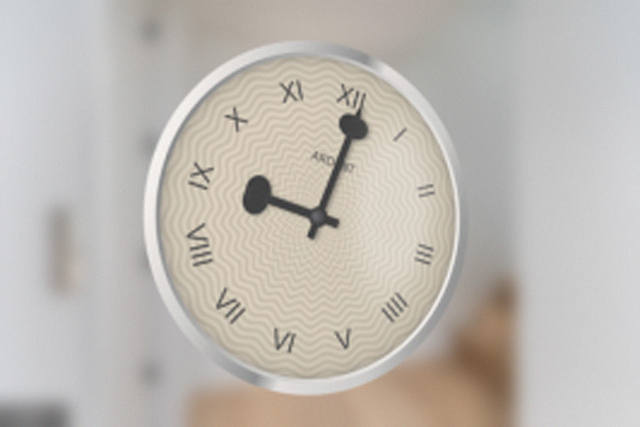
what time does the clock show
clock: 9:01
